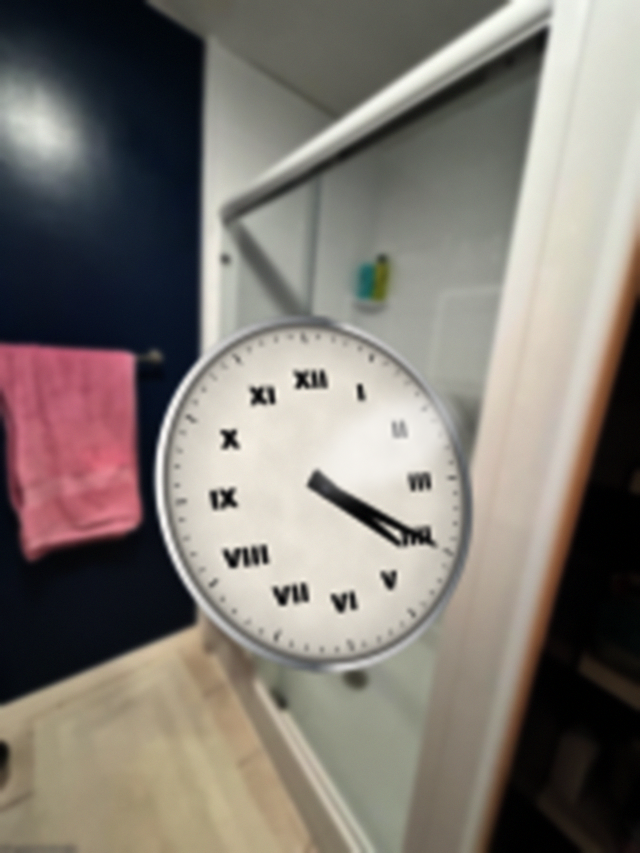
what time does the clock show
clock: 4:20
